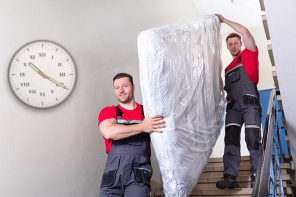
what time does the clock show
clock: 10:20
